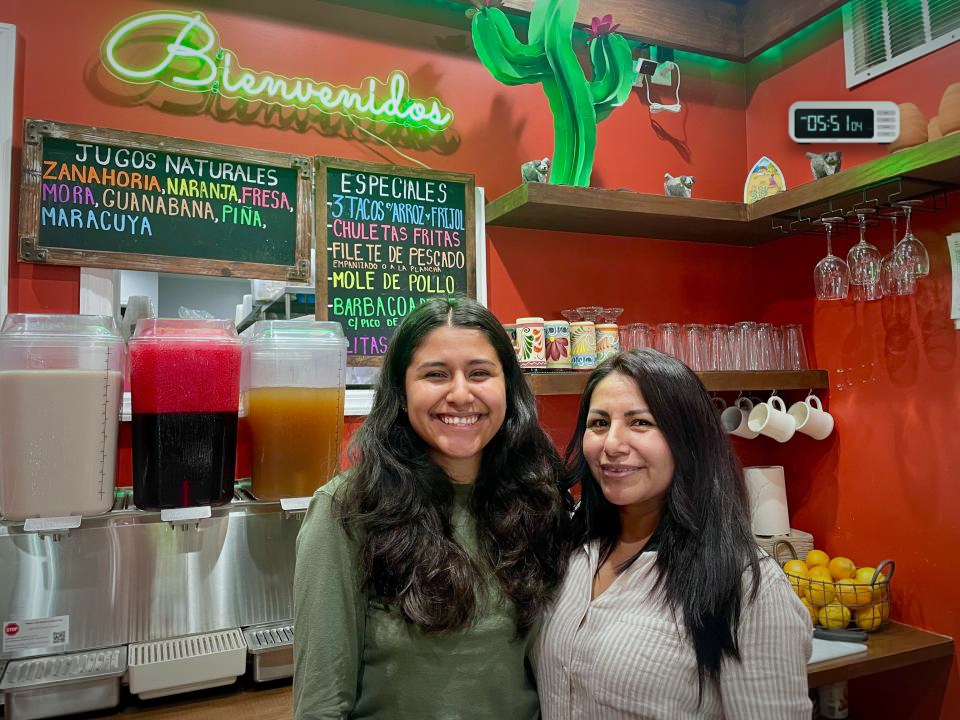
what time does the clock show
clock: 5:51
